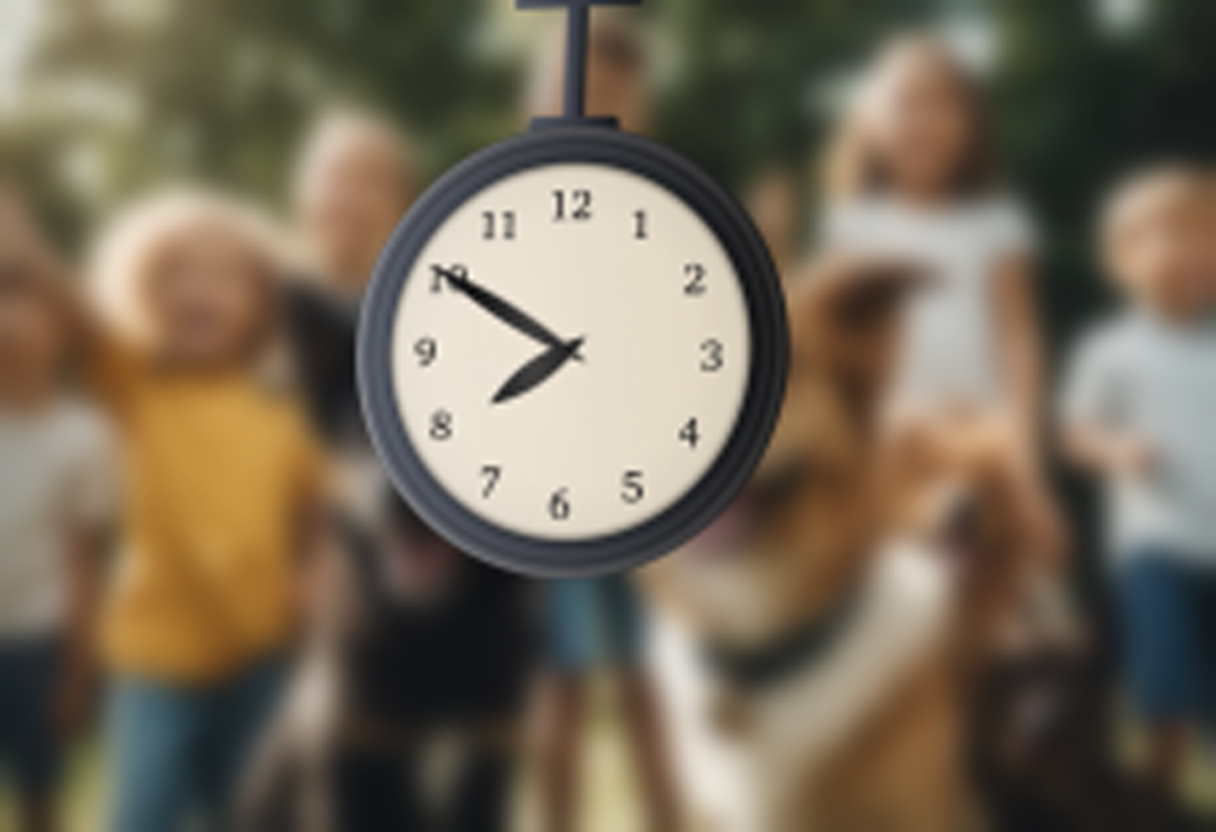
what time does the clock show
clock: 7:50
